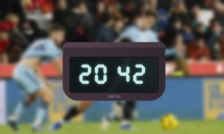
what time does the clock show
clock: 20:42
